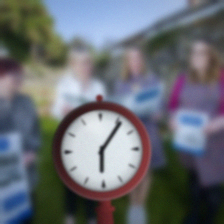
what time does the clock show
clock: 6:06
